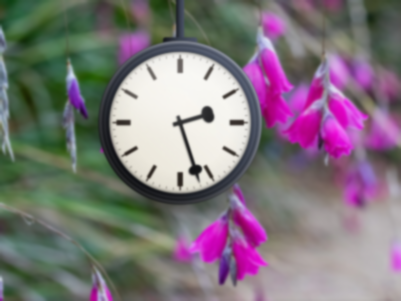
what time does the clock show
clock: 2:27
